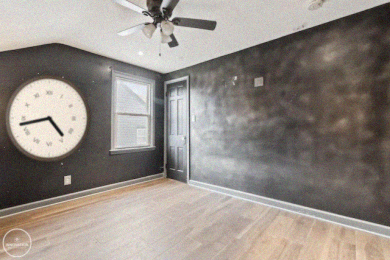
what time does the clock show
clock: 4:43
